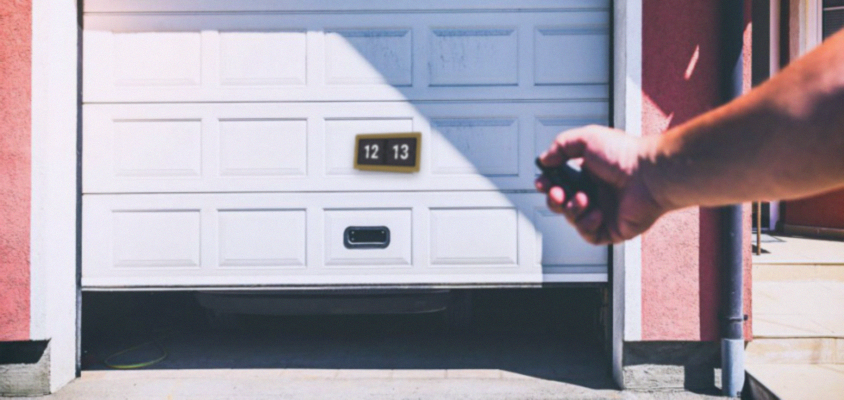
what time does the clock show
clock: 12:13
